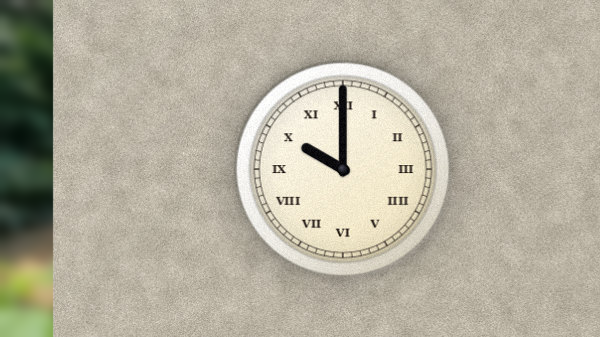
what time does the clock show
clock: 10:00
